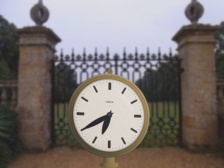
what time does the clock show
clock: 6:40
